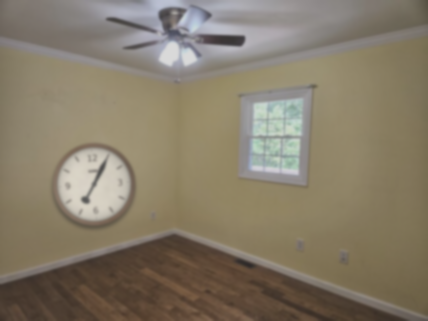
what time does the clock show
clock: 7:05
